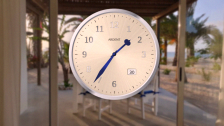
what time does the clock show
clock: 1:36
